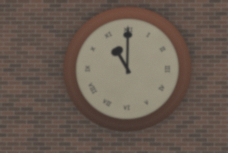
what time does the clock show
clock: 11:00
